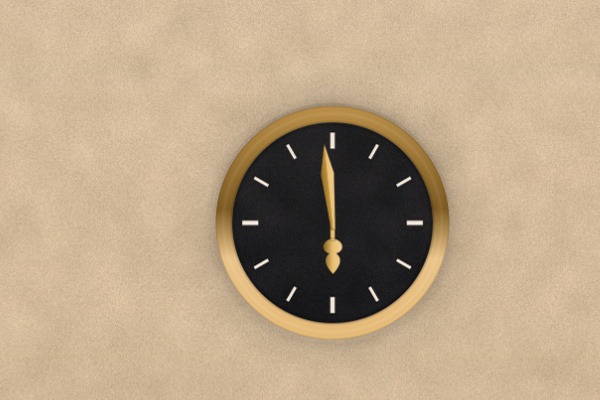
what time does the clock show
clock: 5:59
